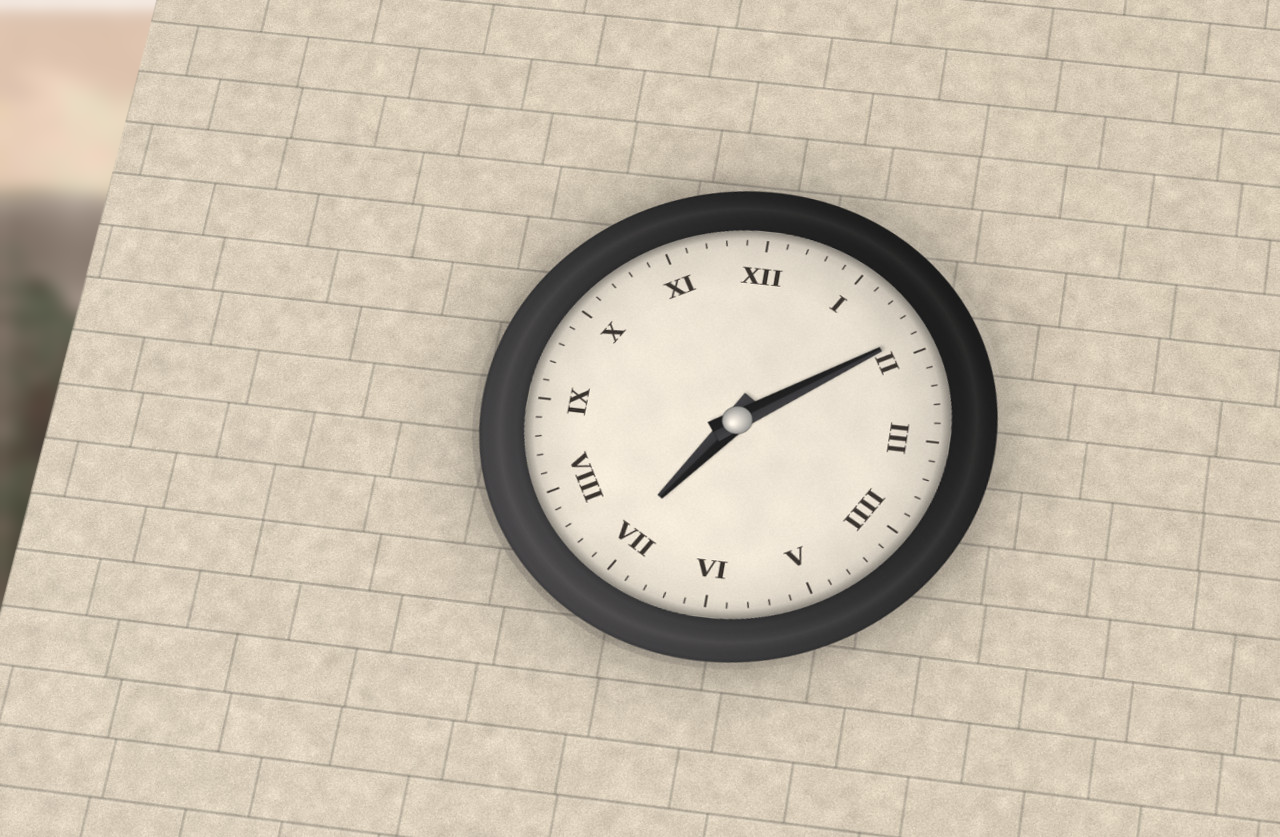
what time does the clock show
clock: 7:09
